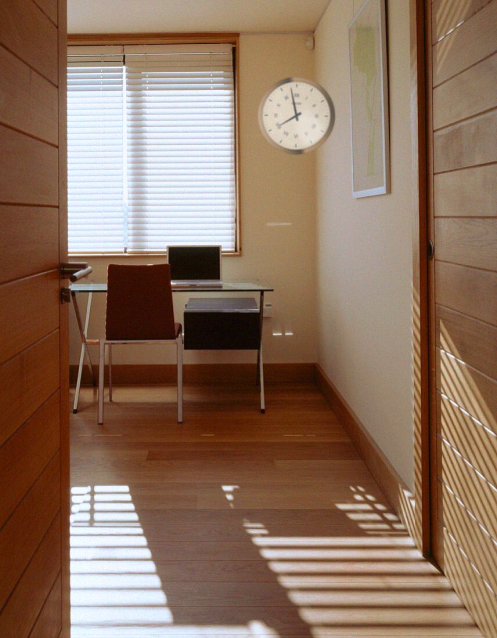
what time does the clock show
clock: 7:58
